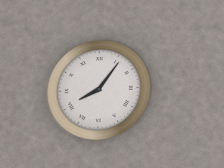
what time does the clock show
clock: 8:06
